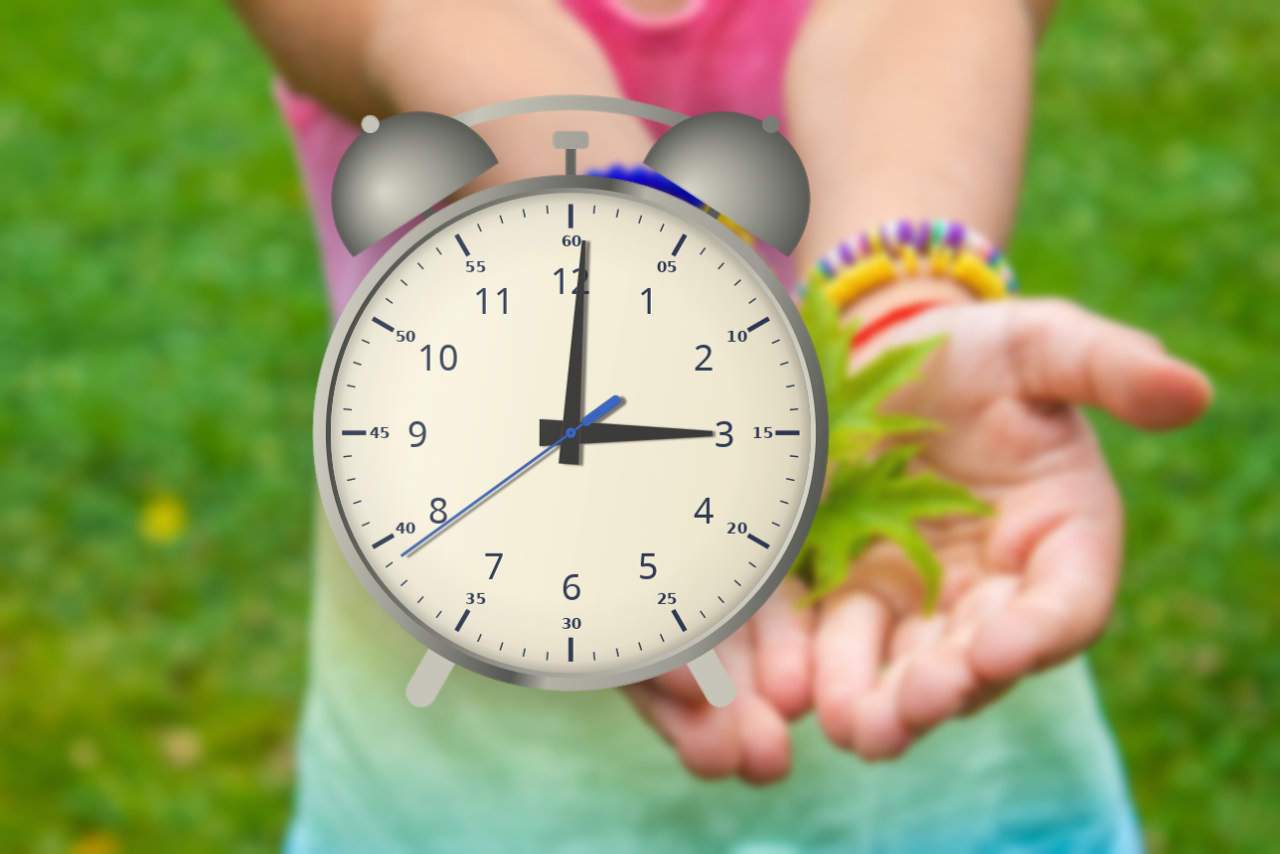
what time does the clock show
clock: 3:00:39
